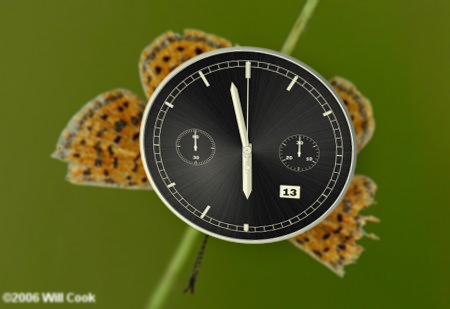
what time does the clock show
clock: 5:58
